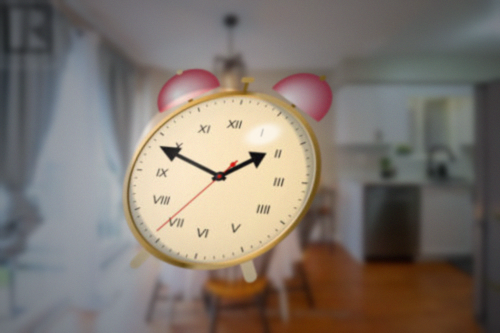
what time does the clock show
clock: 1:48:36
